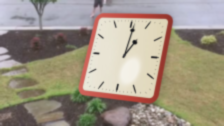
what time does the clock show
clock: 1:01
